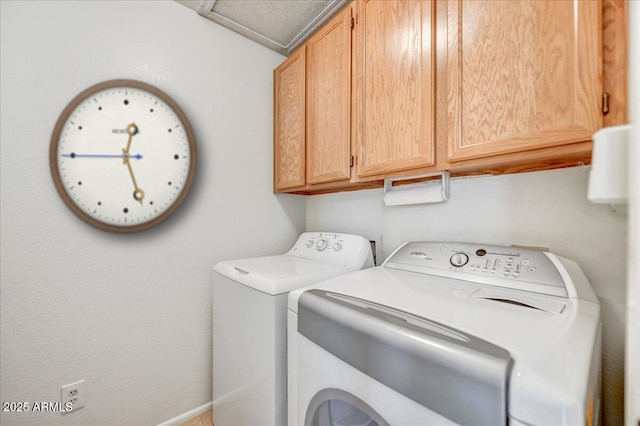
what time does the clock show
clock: 12:26:45
